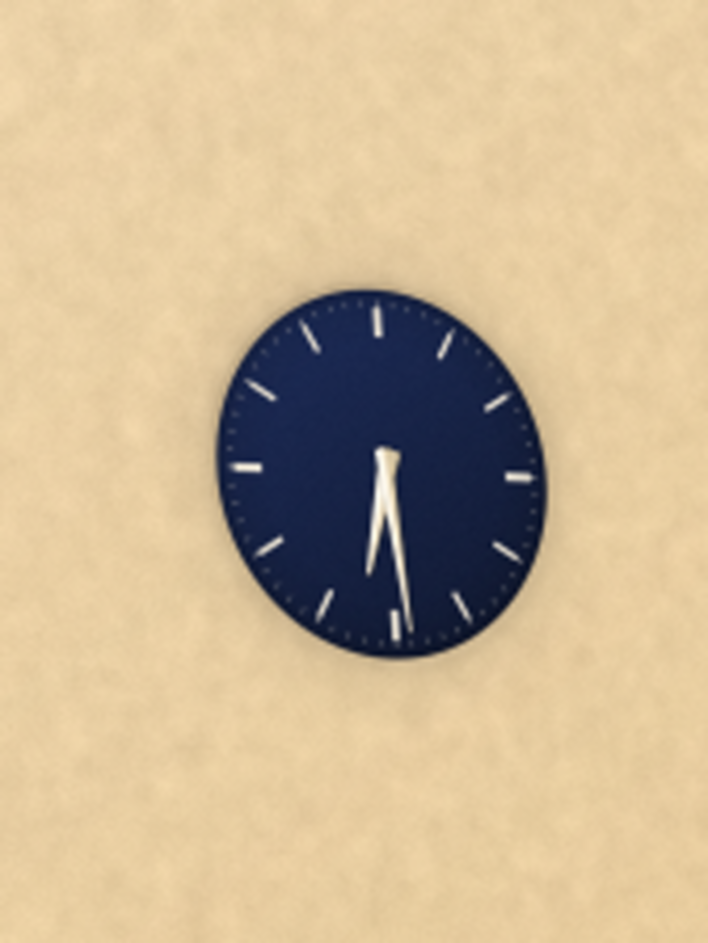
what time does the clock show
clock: 6:29
